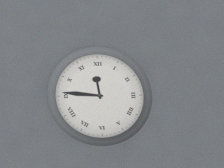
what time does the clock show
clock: 11:46
